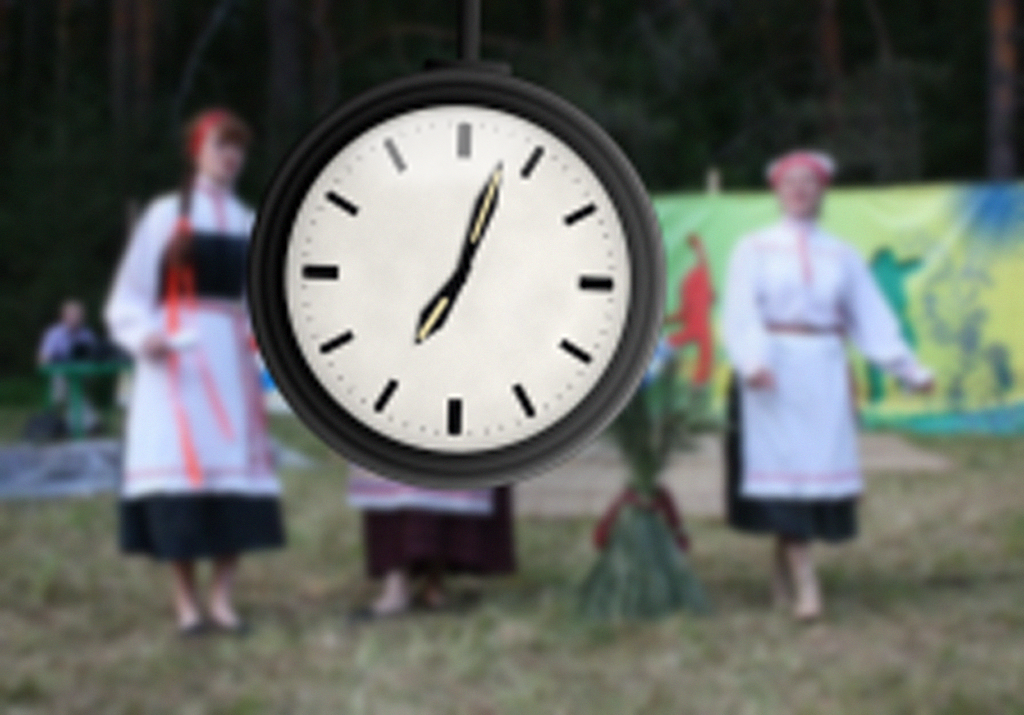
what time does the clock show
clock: 7:03
